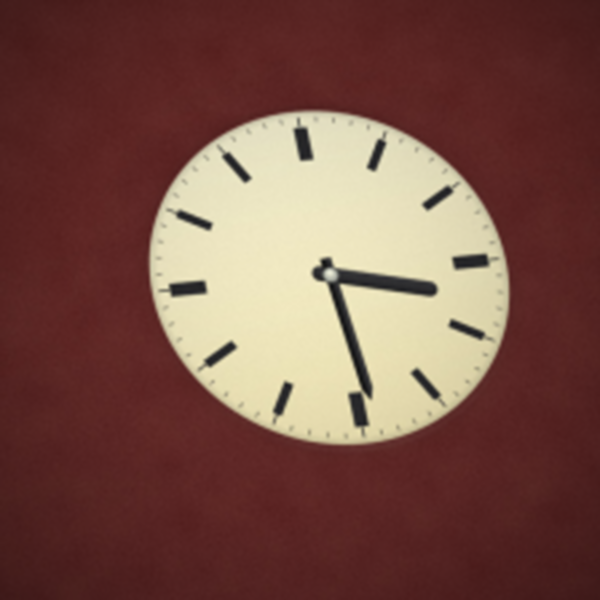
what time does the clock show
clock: 3:29
